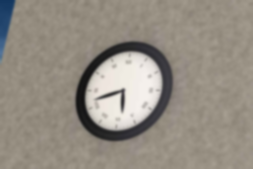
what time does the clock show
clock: 5:42
